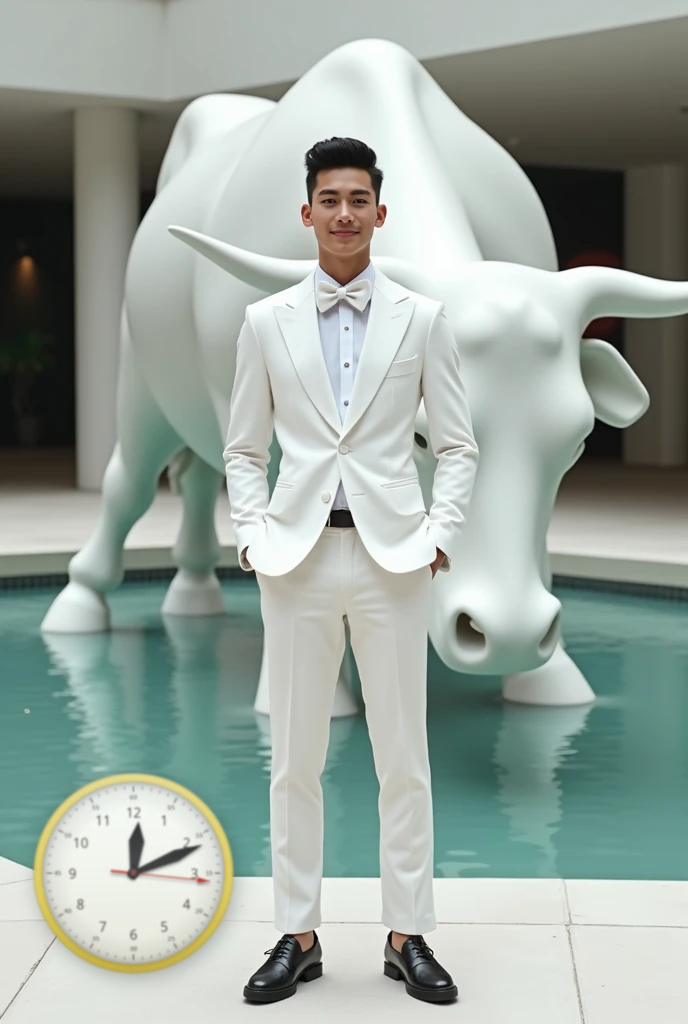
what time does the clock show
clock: 12:11:16
